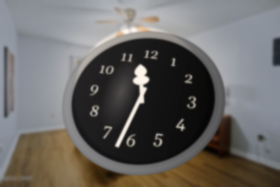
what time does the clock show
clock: 11:32
